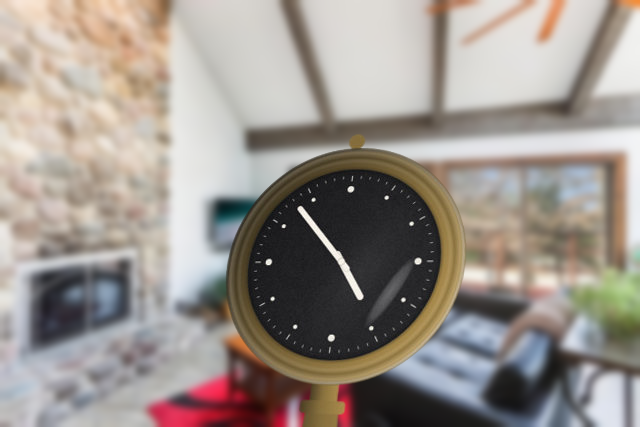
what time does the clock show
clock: 4:53
